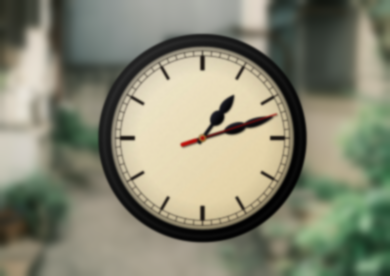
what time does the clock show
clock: 1:12:12
